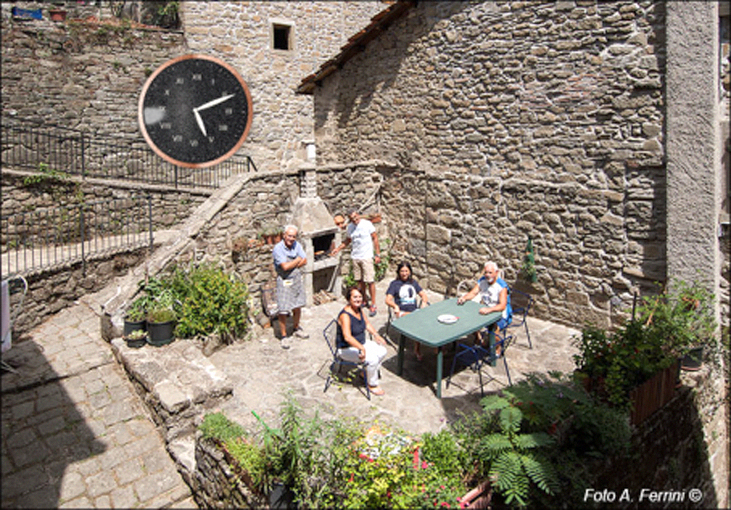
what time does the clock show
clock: 5:11
